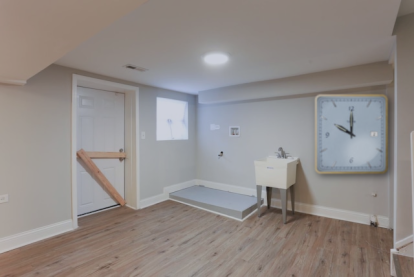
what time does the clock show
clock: 10:00
